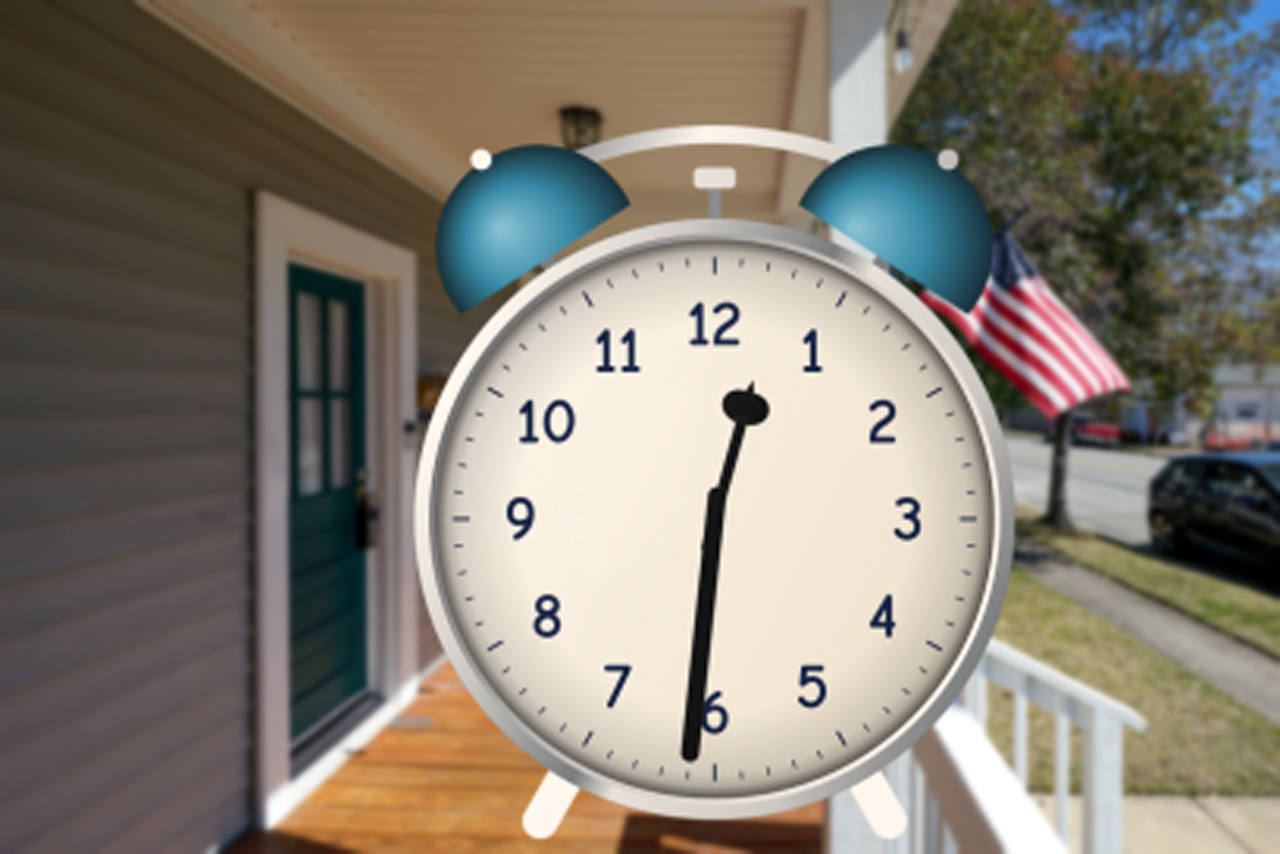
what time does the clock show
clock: 12:31
